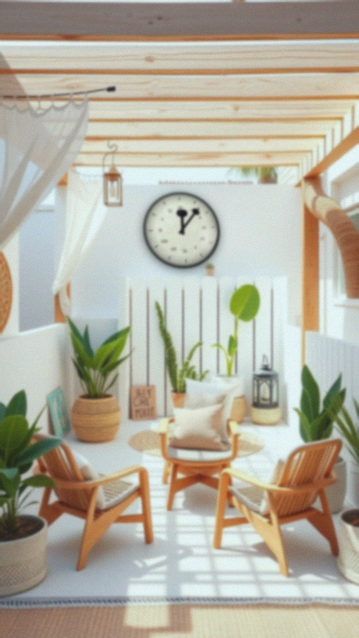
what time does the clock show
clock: 12:07
